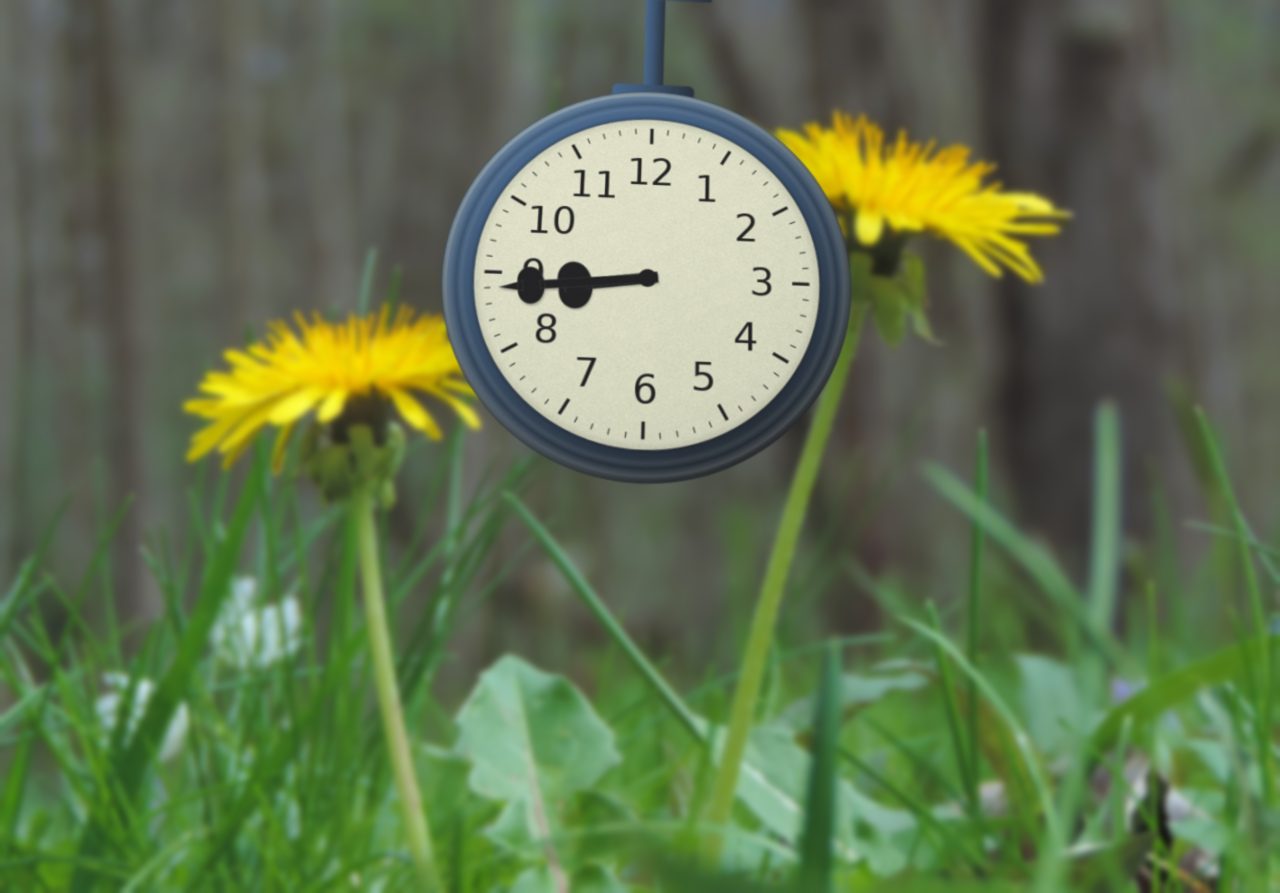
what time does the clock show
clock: 8:44
